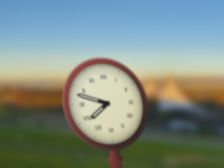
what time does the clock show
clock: 7:48
